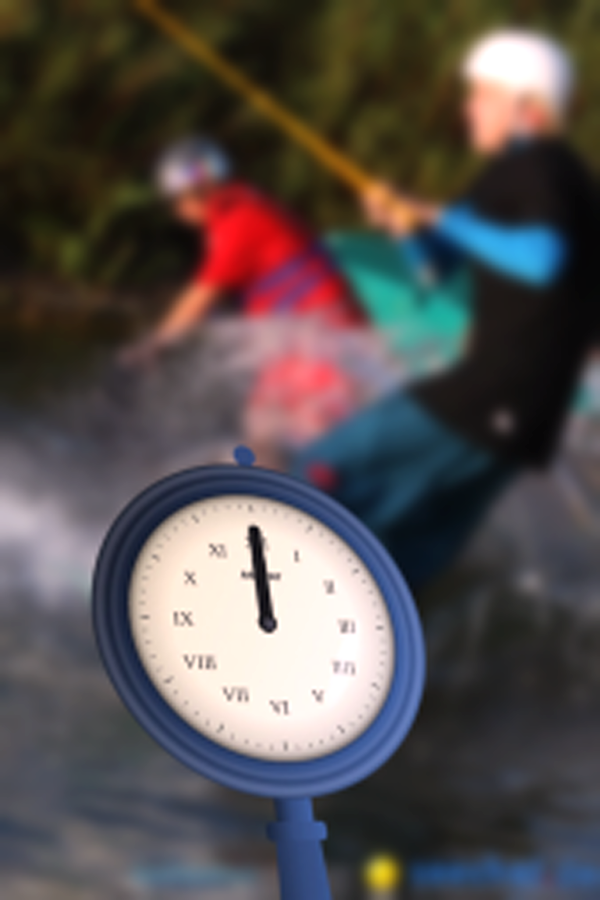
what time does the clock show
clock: 12:00
